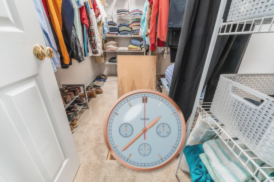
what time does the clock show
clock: 1:38
